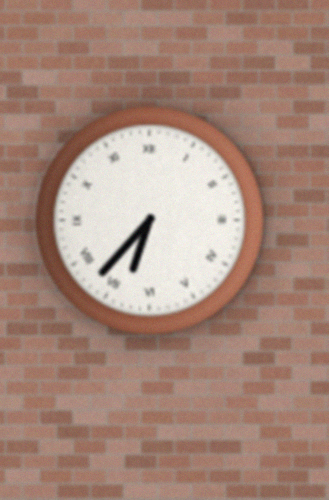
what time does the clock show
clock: 6:37
